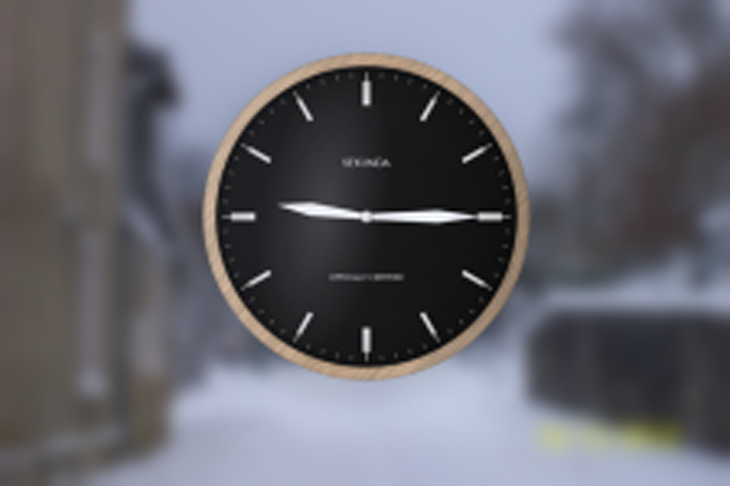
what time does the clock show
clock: 9:15
